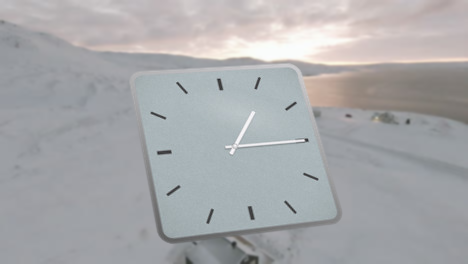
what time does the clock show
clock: 1:15
